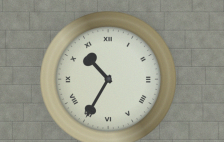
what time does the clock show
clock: 10:35
